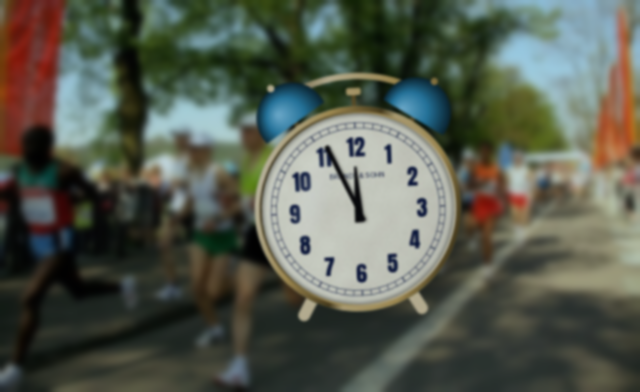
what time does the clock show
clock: 11:56
